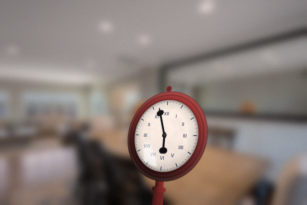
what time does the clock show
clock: 5:57
